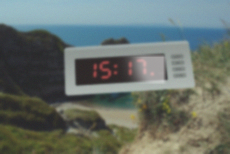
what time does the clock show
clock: 15:17
